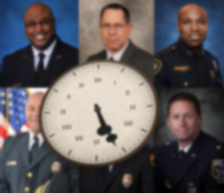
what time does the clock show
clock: 5:26
